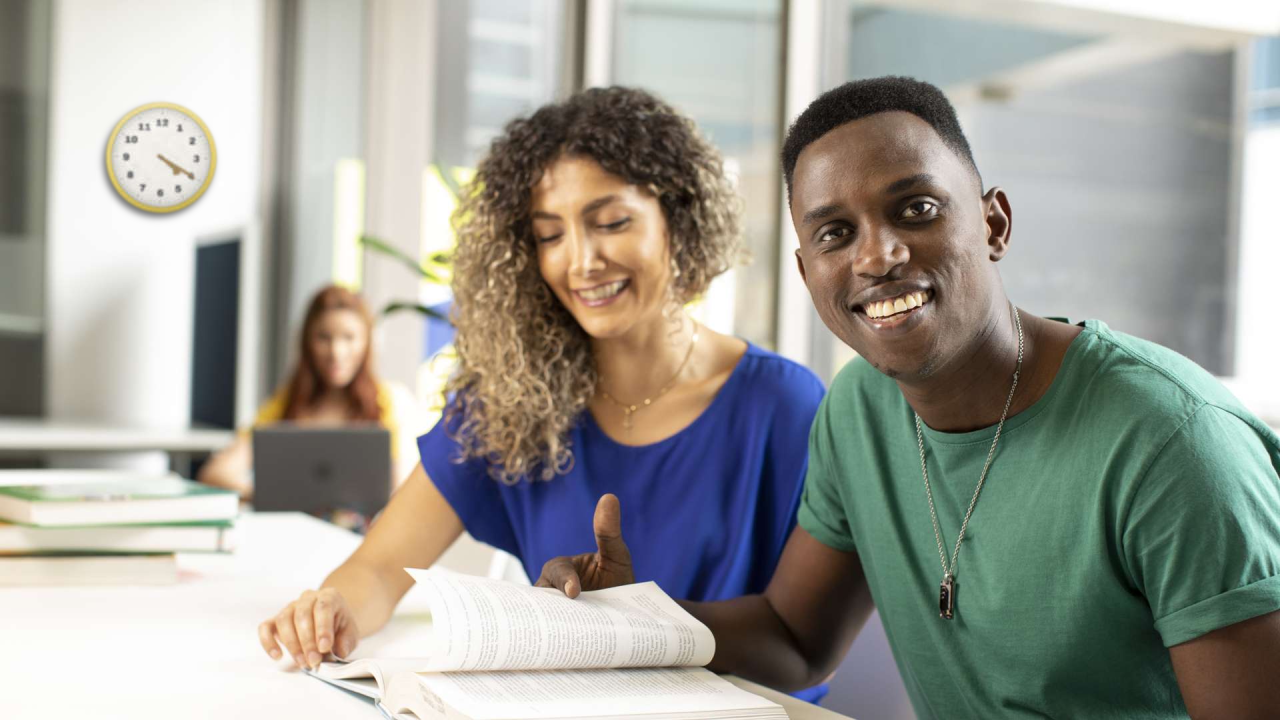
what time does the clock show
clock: 4:20
